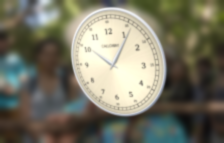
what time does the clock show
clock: 10:06
